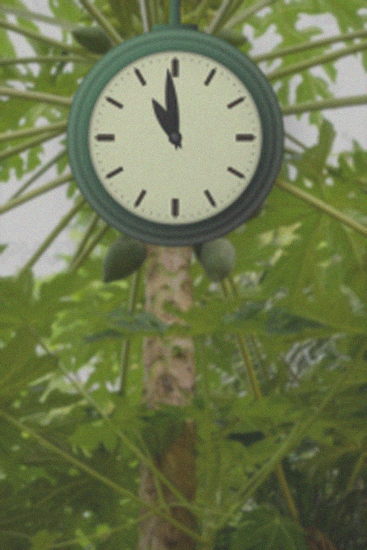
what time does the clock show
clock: 10:59
